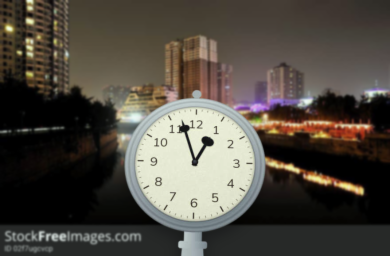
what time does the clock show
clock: 12:57
